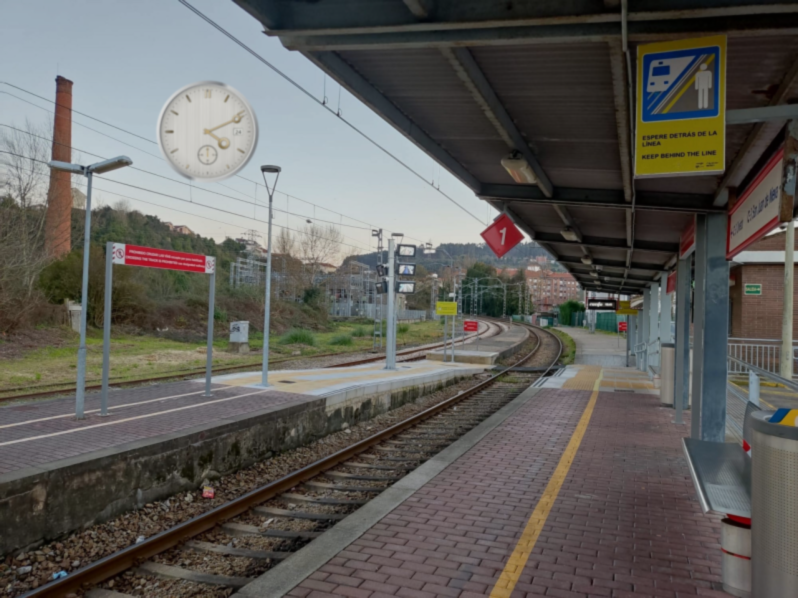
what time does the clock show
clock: 4:11
